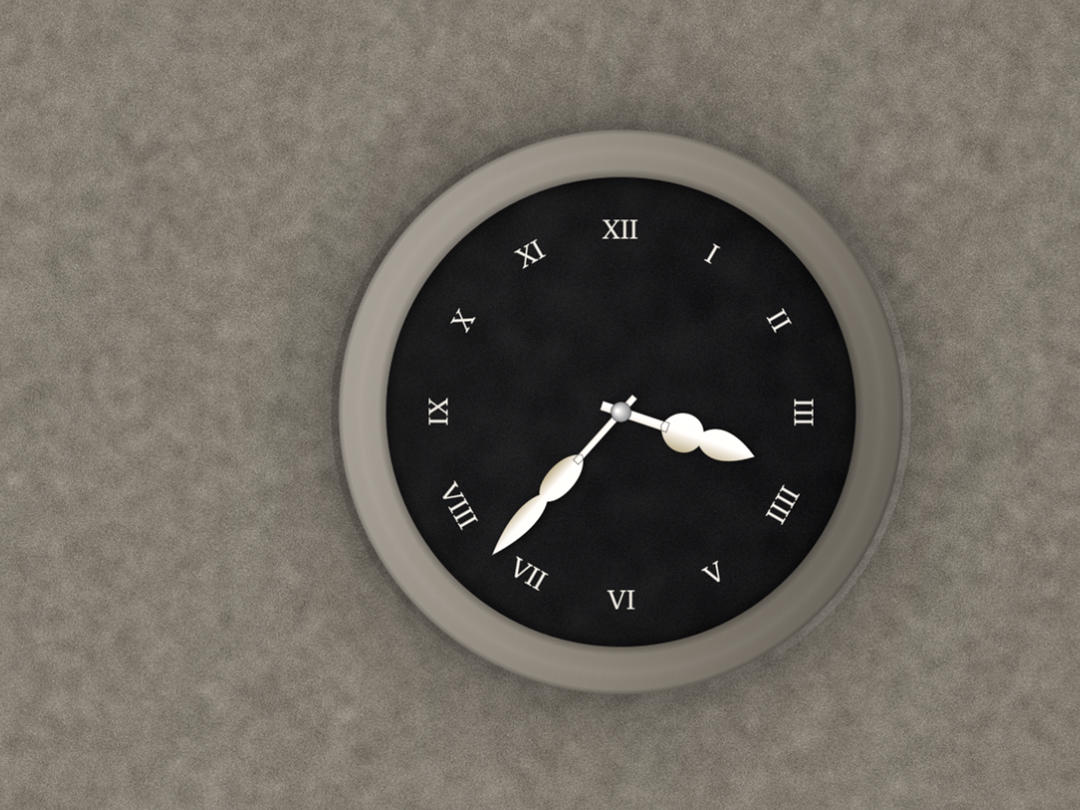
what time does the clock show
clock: 3:37
